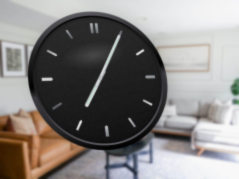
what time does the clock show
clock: 7:05
